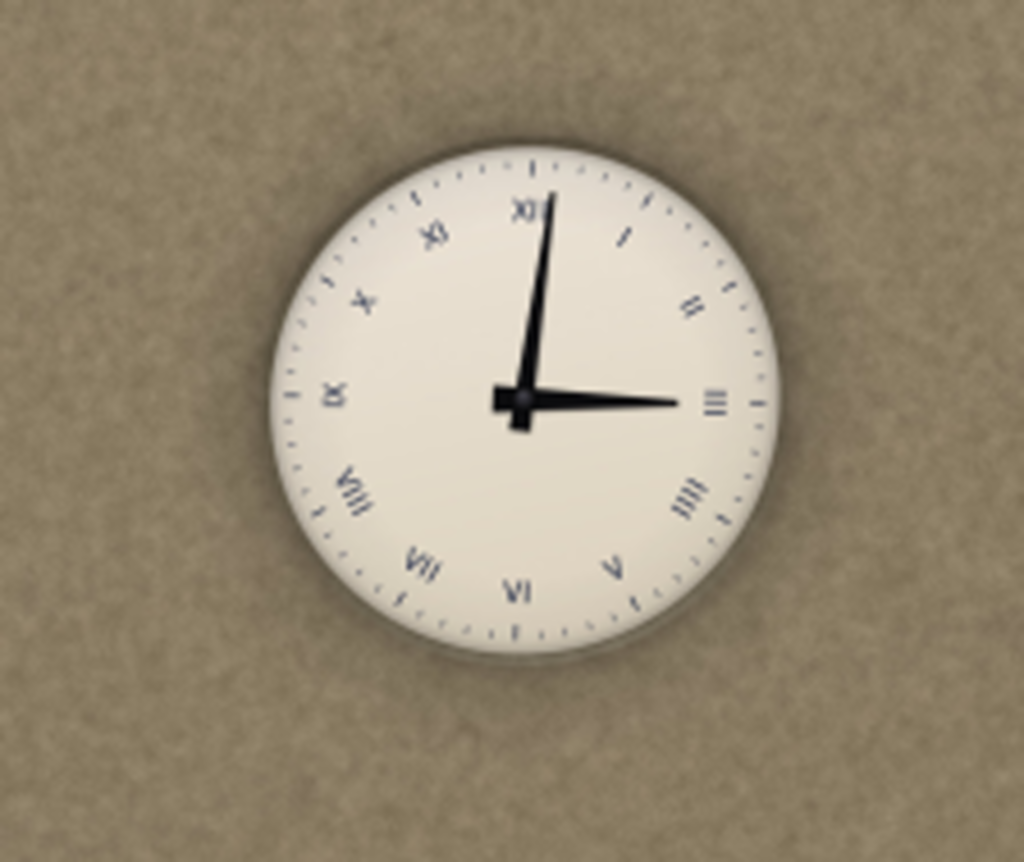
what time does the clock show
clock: 3:01
